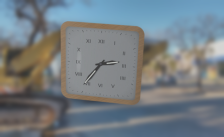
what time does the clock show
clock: 2:36
